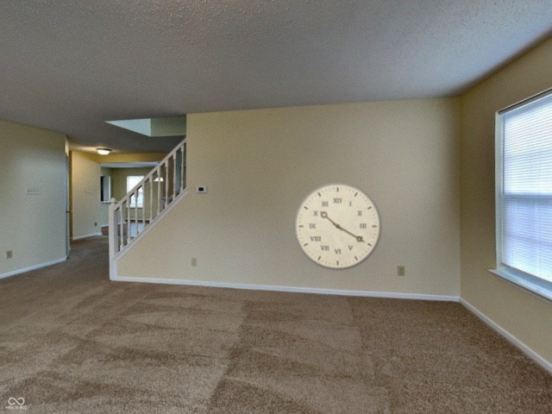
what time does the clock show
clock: 10:20
